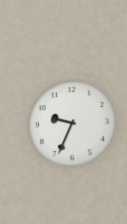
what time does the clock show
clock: 9:34
